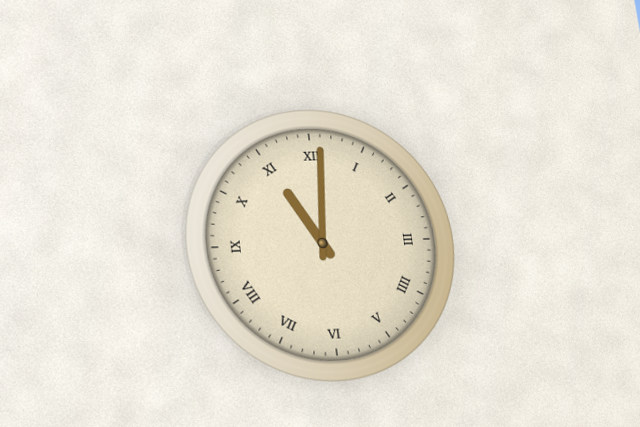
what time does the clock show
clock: 11:01
